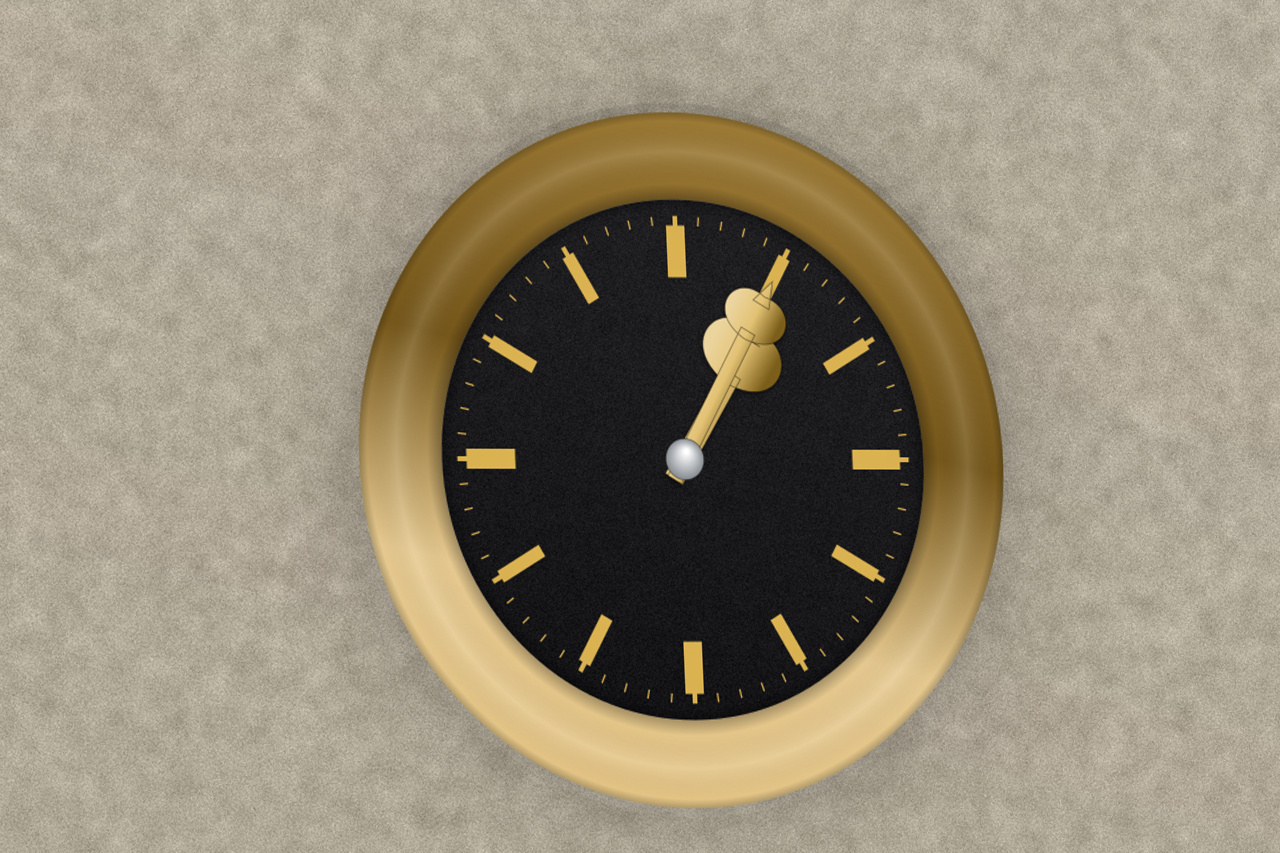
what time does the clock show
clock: 1:05
